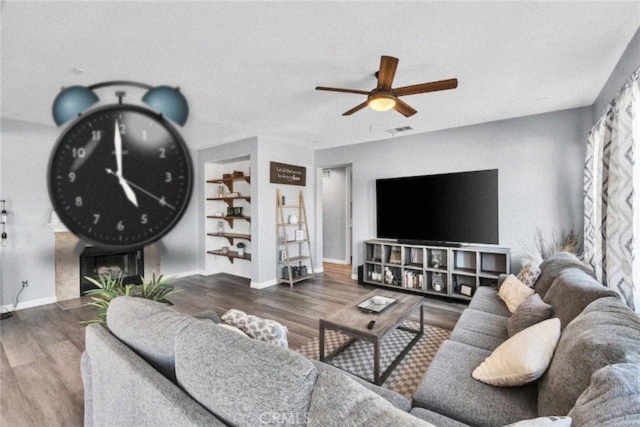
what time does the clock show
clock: 4:59:20
